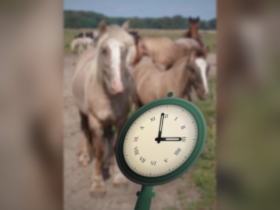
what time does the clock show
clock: 2:59
